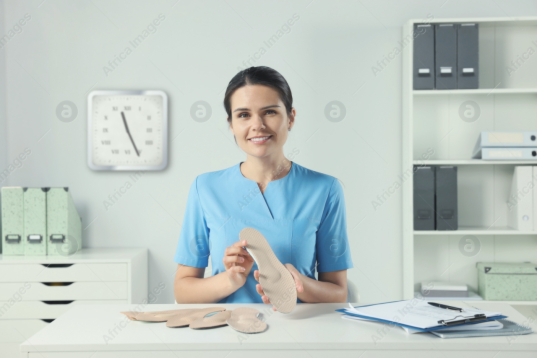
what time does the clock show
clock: 11:26
